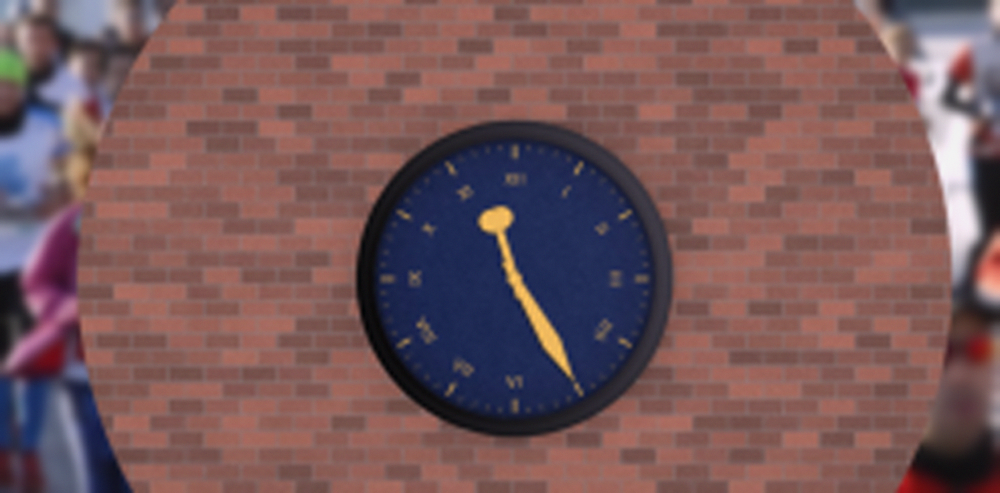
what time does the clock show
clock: 11:25
